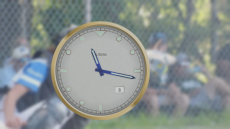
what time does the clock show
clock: 11:17
